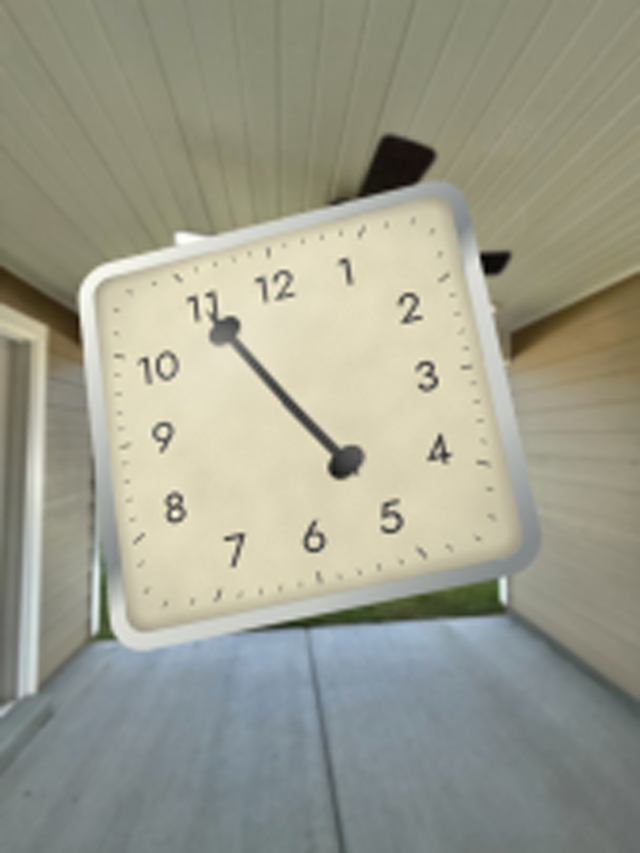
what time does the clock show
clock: 4:55
